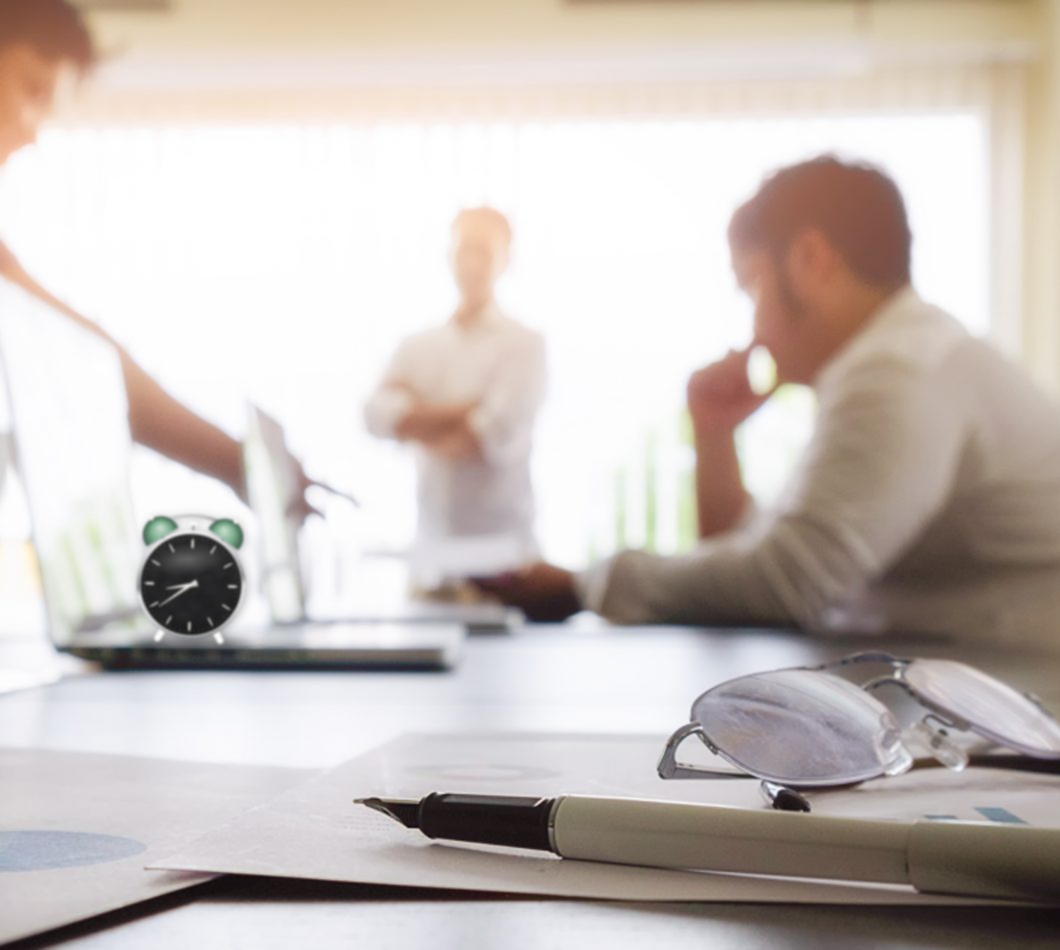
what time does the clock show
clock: 8:39
